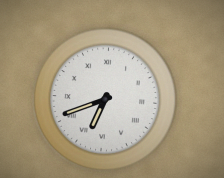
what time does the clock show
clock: 6:41
